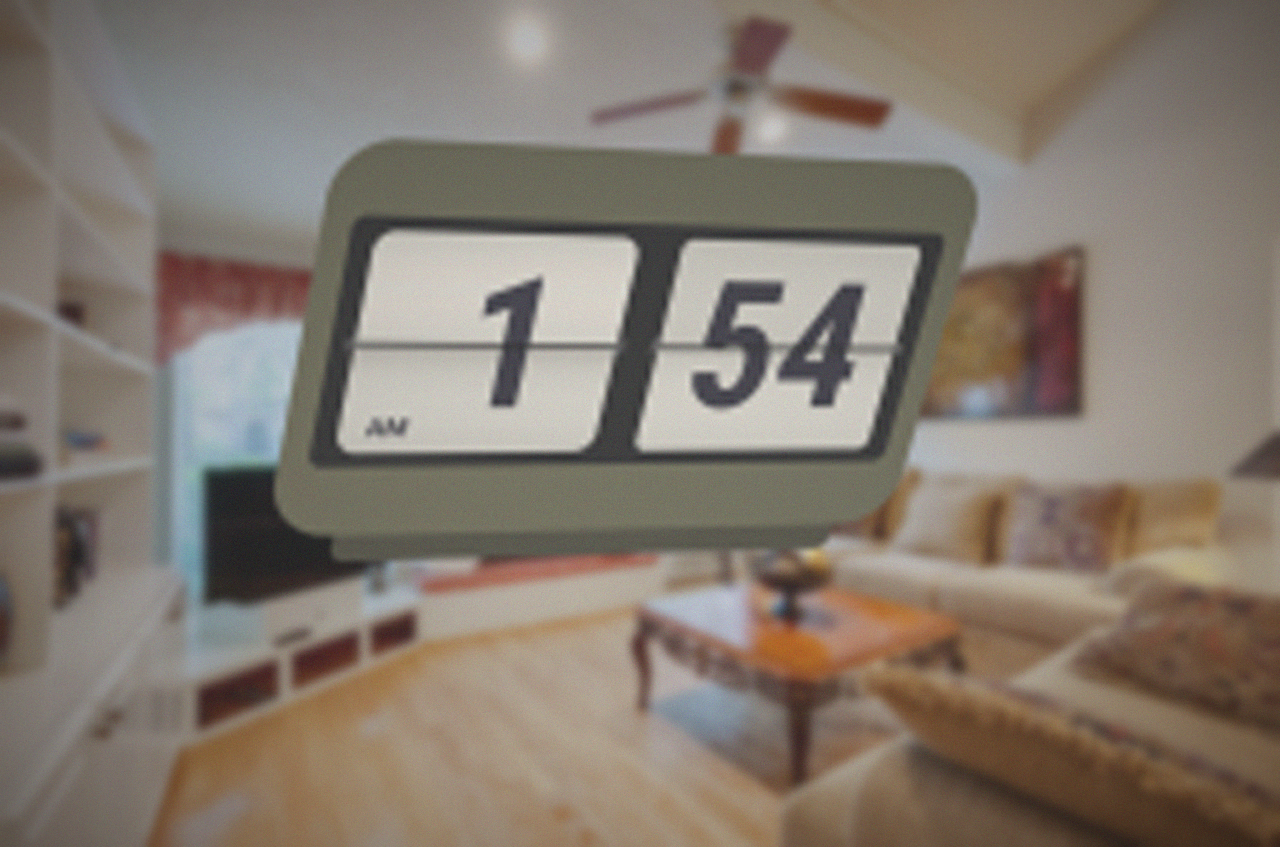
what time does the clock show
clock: 1:54
